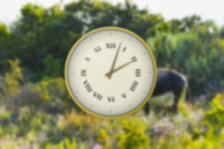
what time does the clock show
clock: 2:03
